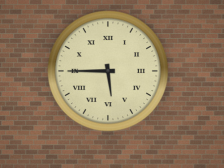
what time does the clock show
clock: 5:45
